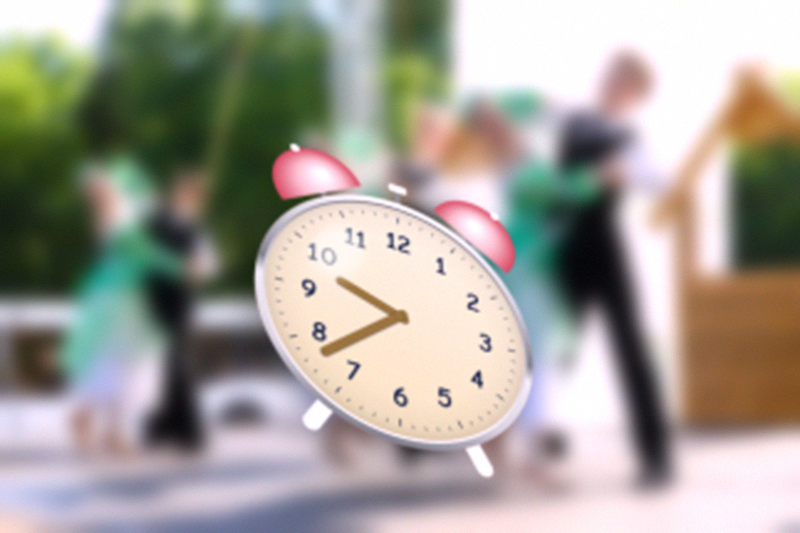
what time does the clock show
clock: 9:38
